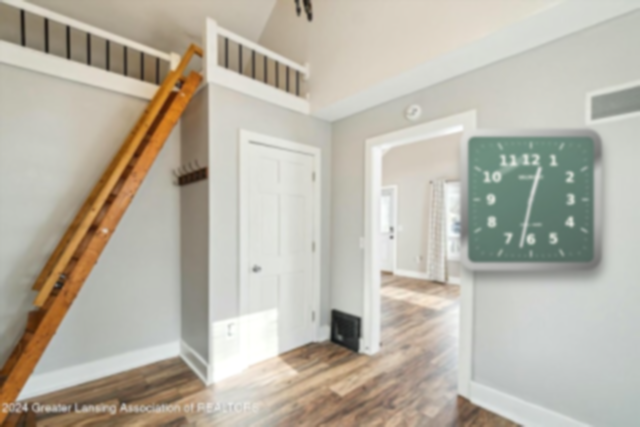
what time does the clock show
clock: 12:32
